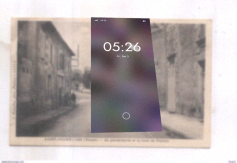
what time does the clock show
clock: 5:26
